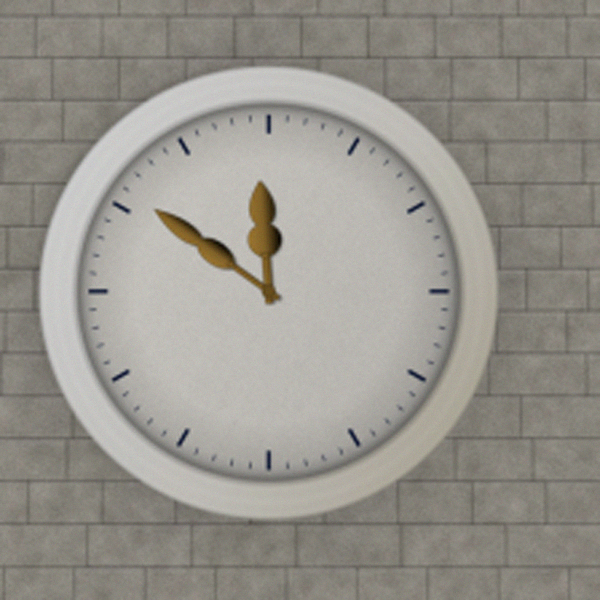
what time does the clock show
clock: 11:51
